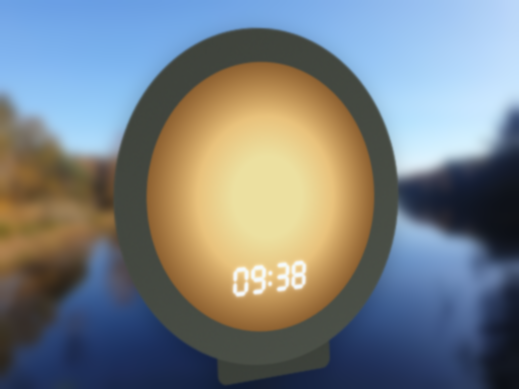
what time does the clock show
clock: 9:38
